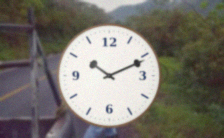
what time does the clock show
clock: 10:11
